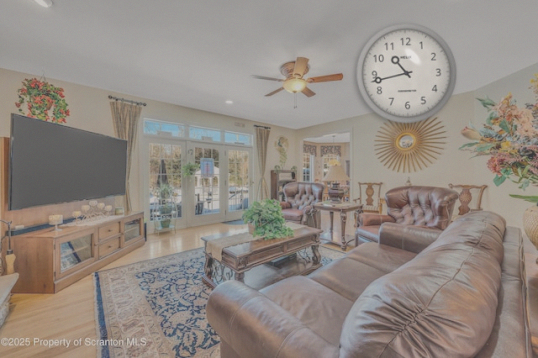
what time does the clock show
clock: 10:43
